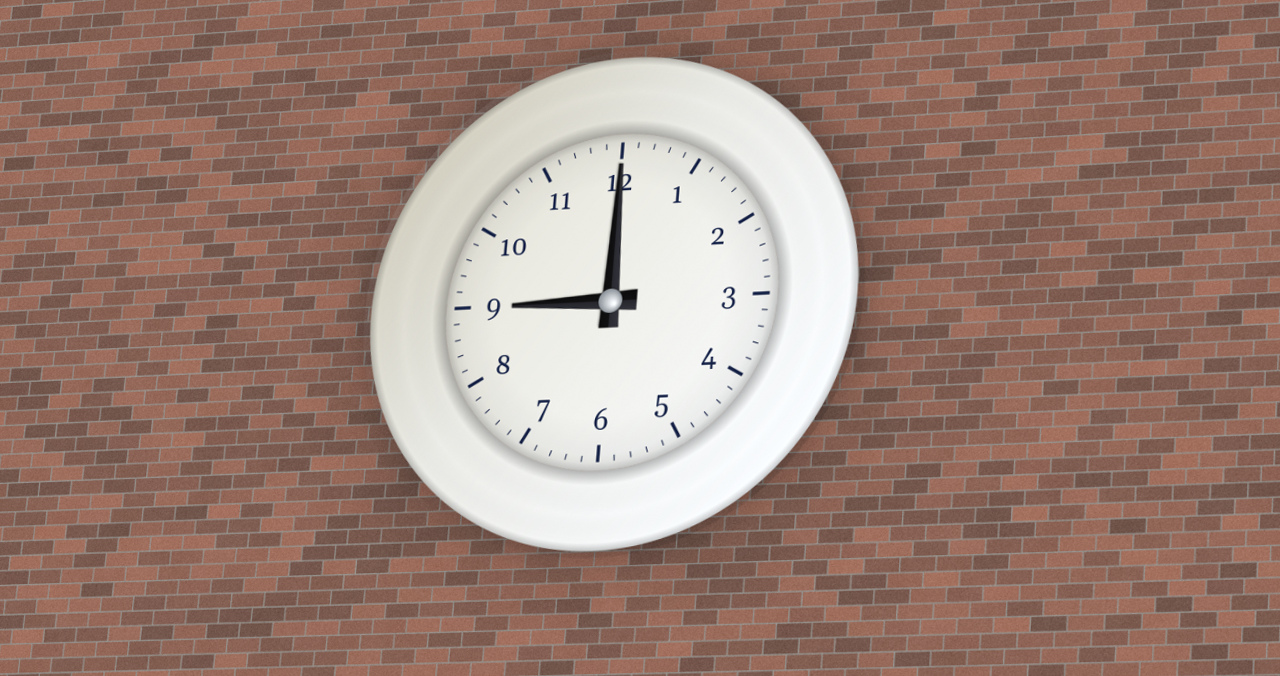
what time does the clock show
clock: 9:00
